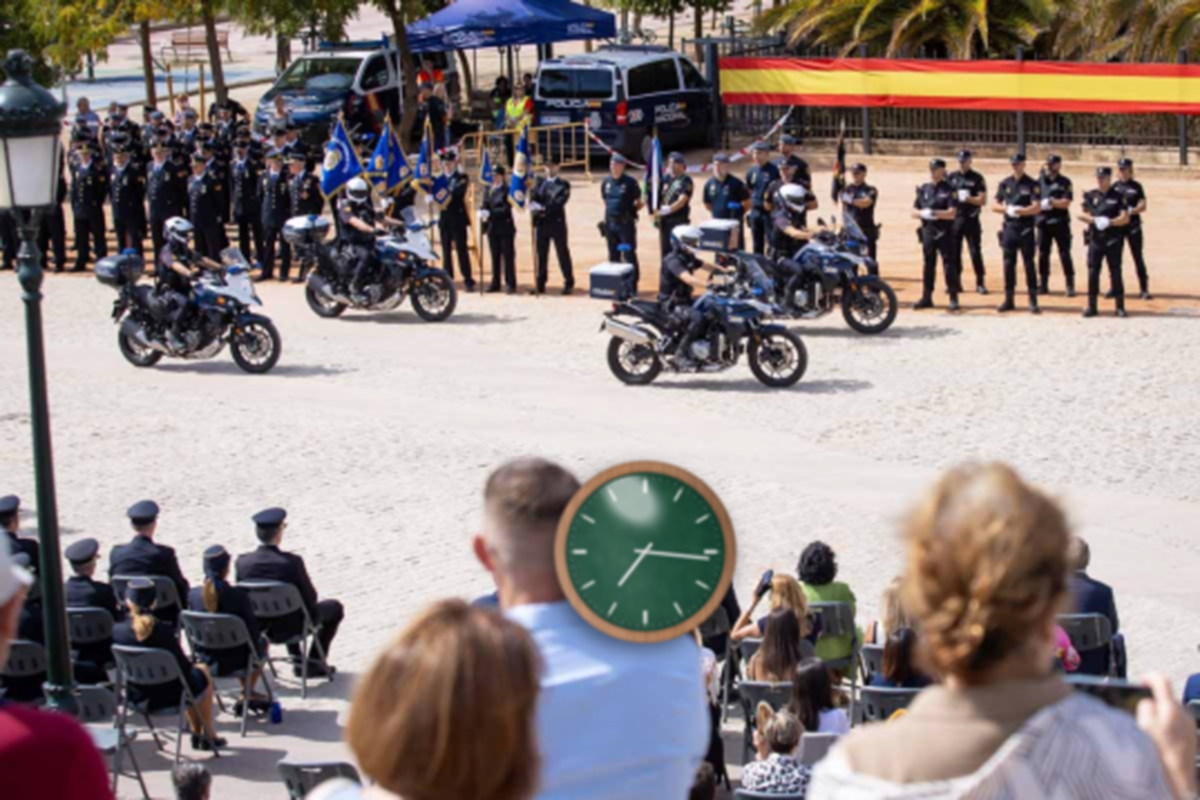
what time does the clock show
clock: 7:16
